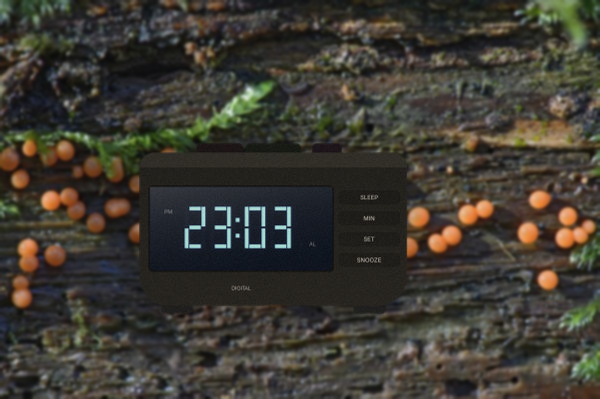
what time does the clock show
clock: 23:03
